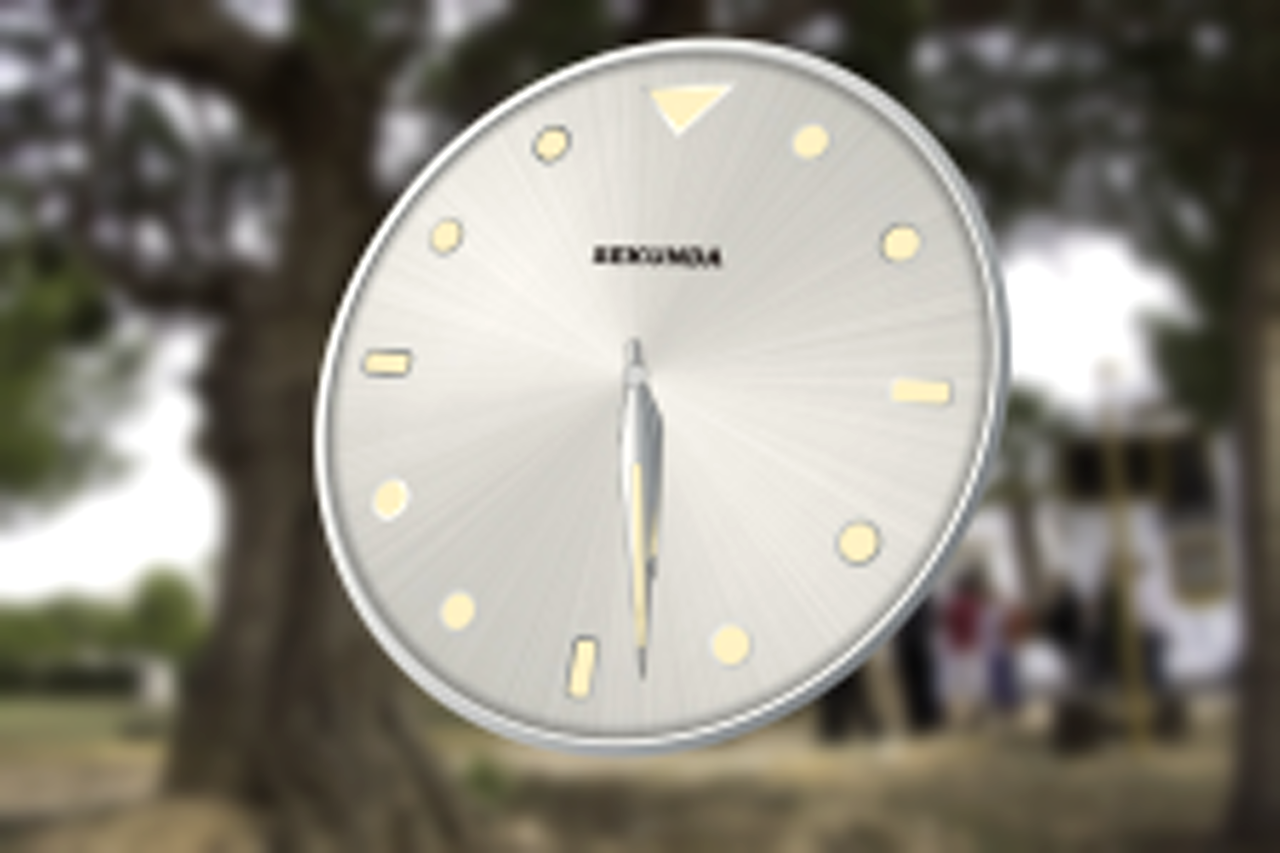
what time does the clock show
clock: 5:28
